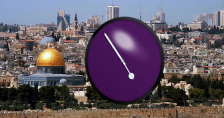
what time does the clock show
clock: 4:54
